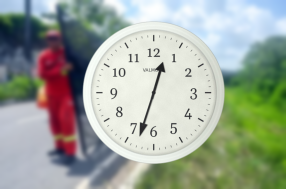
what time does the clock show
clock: 12:33
